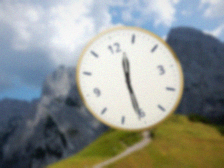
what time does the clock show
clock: 12:31
